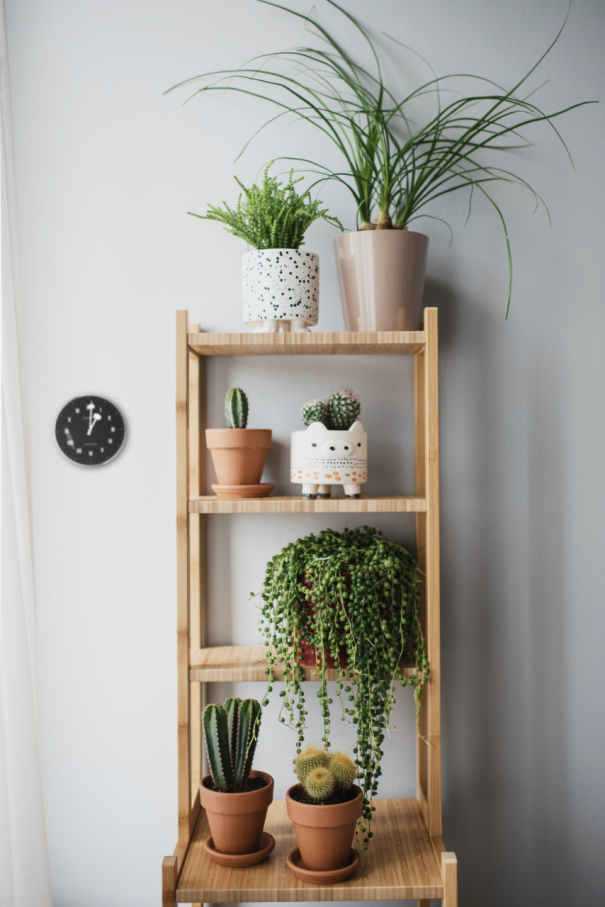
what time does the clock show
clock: 1:01
